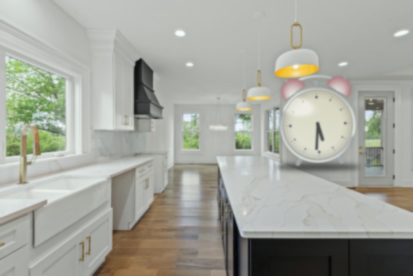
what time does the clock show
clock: 5:31
